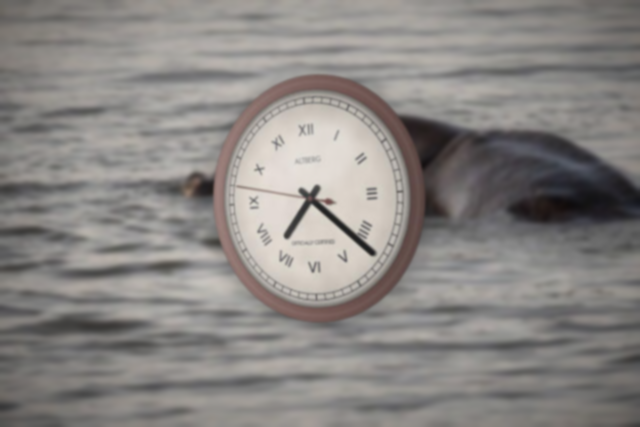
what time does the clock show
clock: 7:21:47
